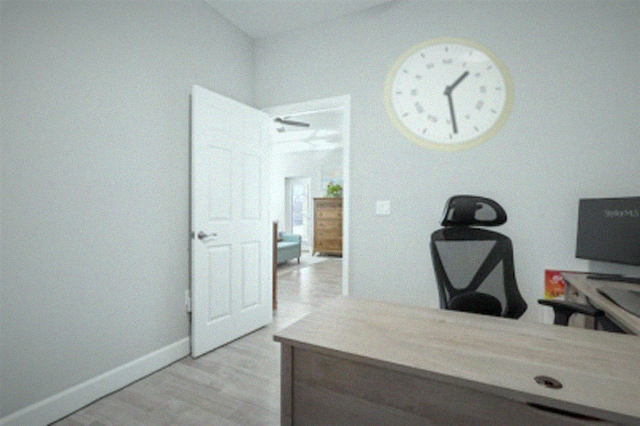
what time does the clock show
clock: 1:29
